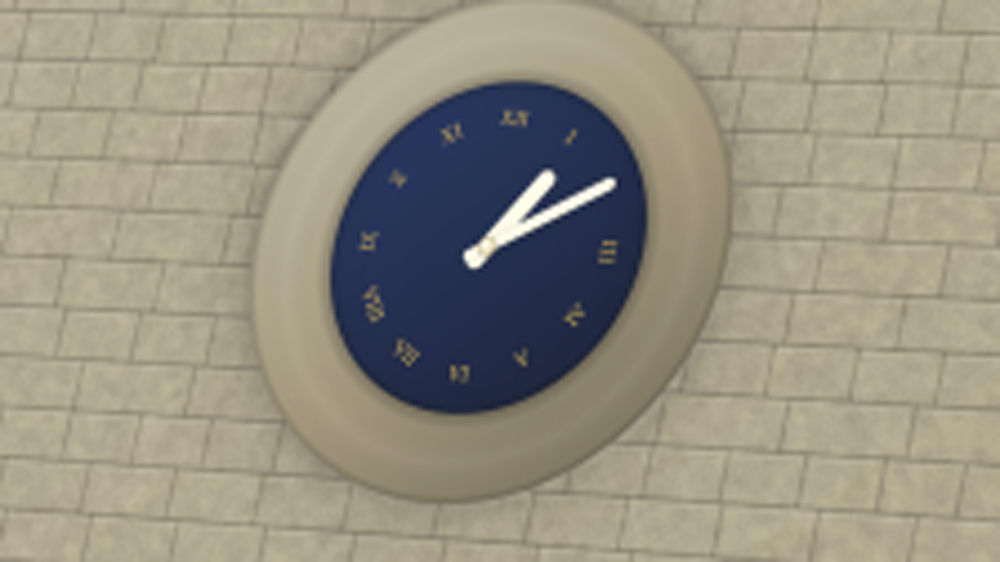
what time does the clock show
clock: 1:10
